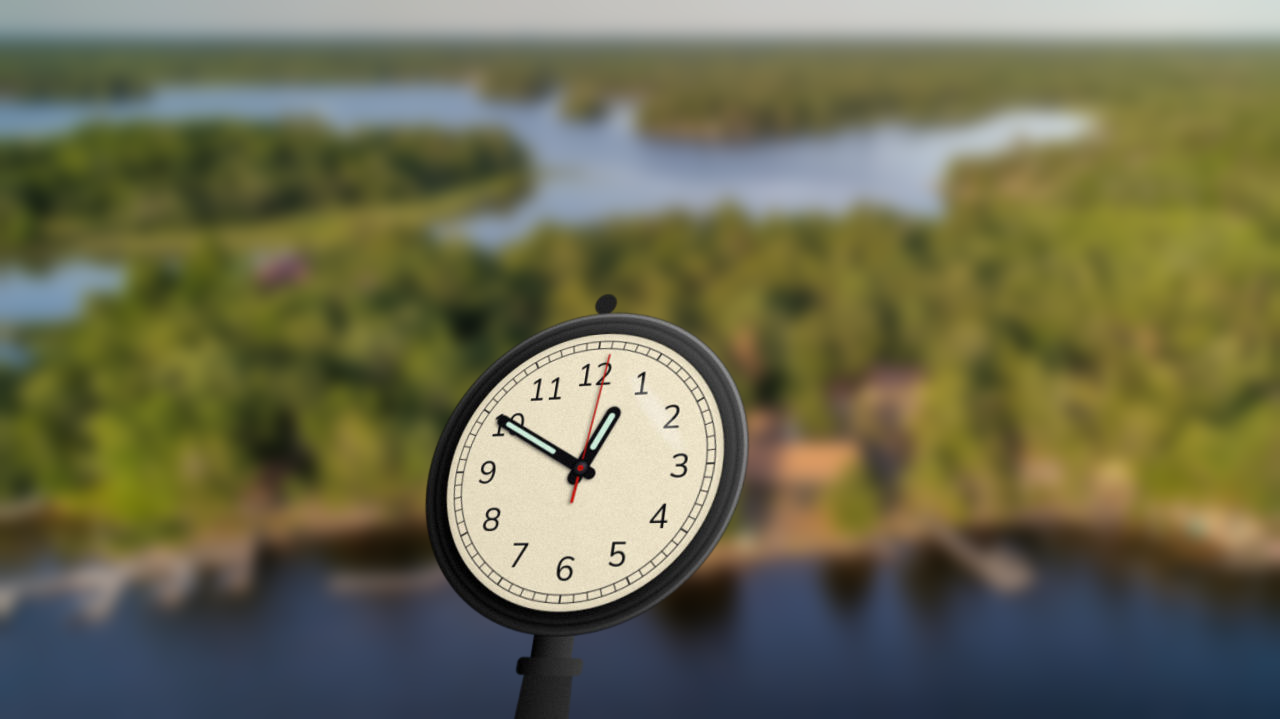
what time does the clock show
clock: 12:50:01
